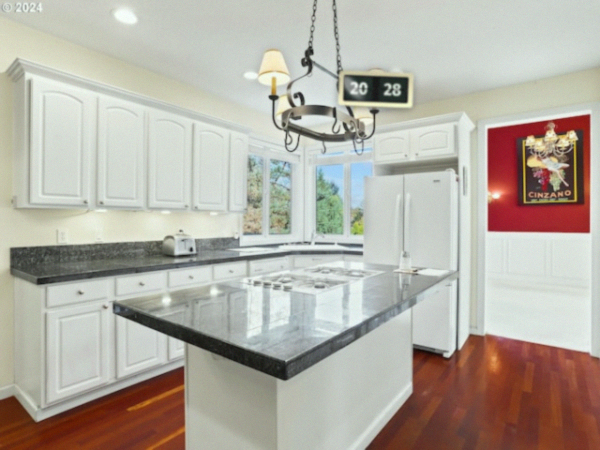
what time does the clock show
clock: 20:28
